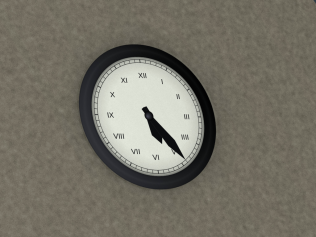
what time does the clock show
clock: 5:24
